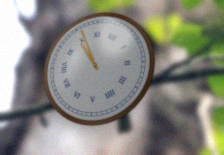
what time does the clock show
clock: 9:51
